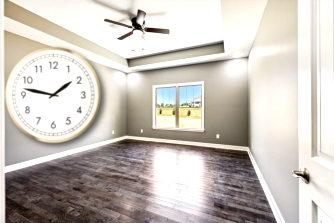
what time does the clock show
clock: 1:47
